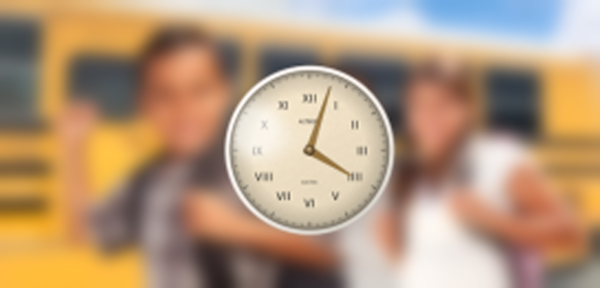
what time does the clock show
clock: 4:03
